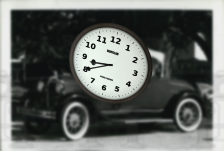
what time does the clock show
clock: 8:40
